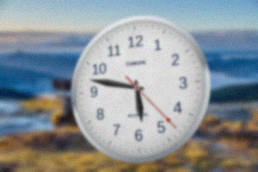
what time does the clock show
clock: 5:47:23
